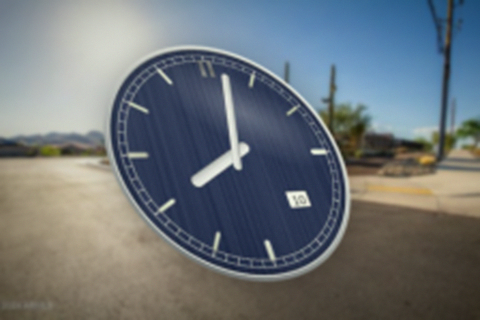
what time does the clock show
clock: 8:02
